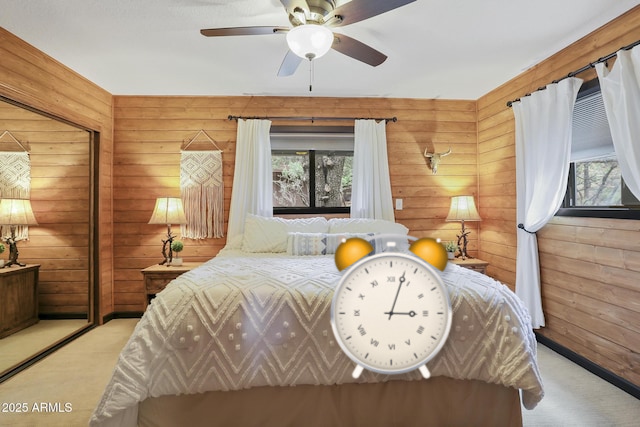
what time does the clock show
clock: 3:03
